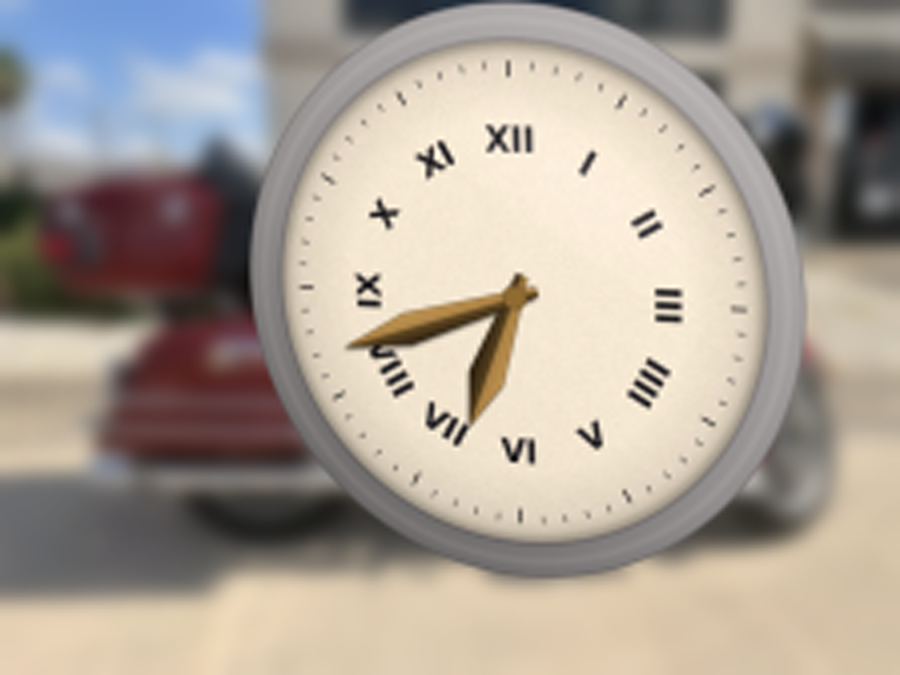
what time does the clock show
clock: 6:42
